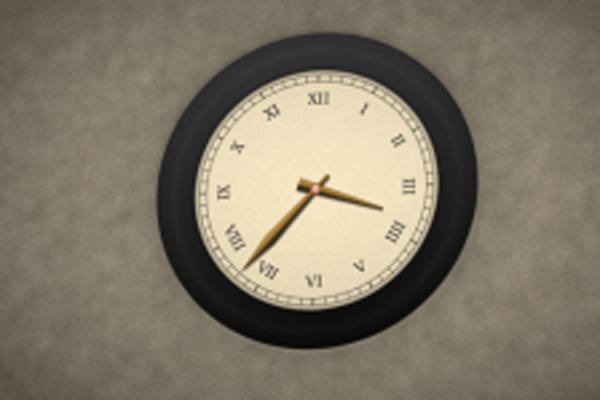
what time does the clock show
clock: 3:37
